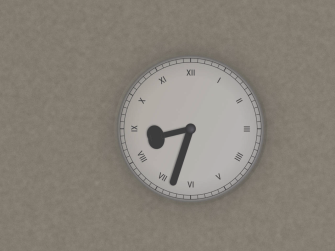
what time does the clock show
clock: 8:33
